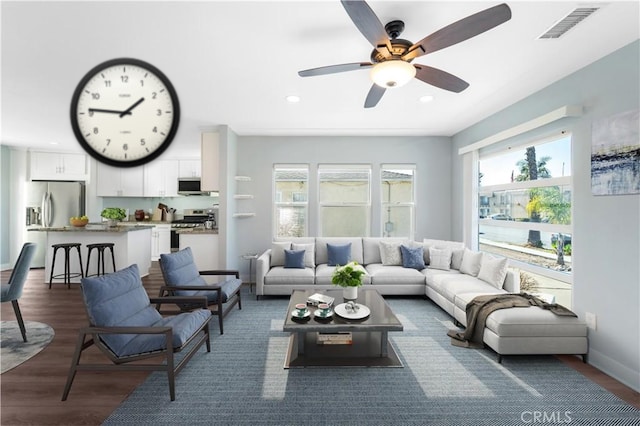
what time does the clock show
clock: 1:46
